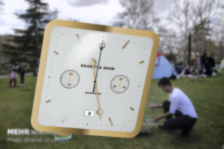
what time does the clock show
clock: 11:27
